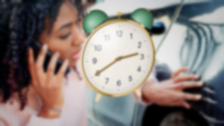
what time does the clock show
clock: 2:40
